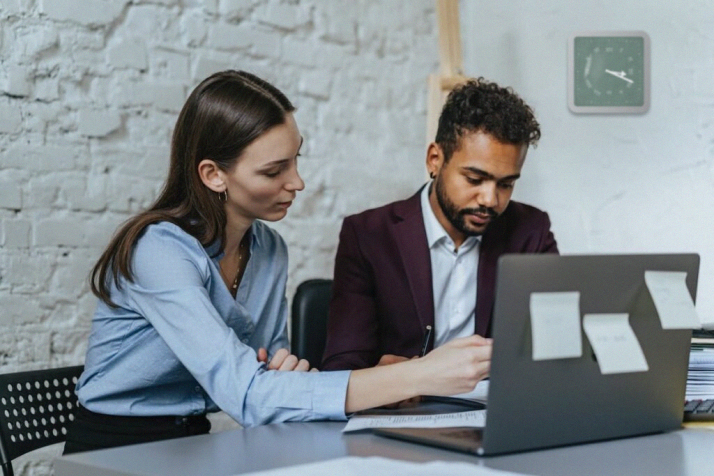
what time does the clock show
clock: 3:19
